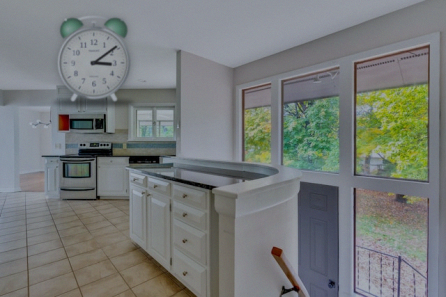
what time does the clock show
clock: 3:09
